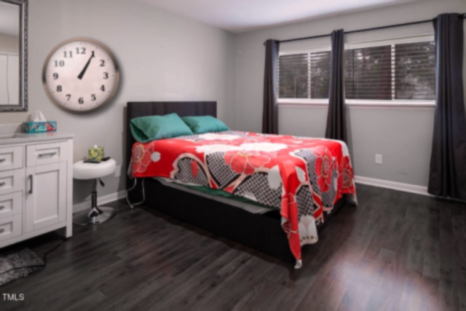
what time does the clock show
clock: 1:05
